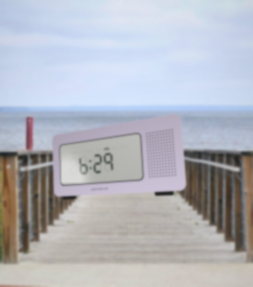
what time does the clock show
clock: 6:29
